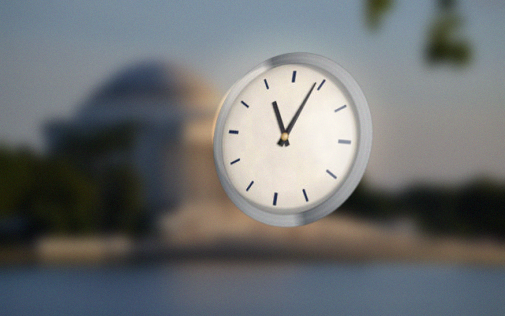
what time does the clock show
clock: 11:04
